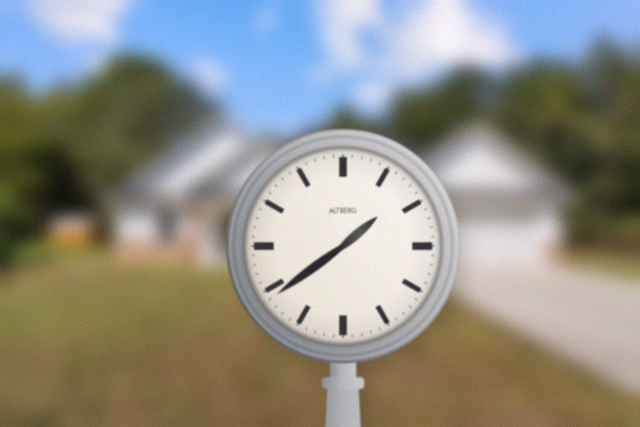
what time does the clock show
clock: 1:39
